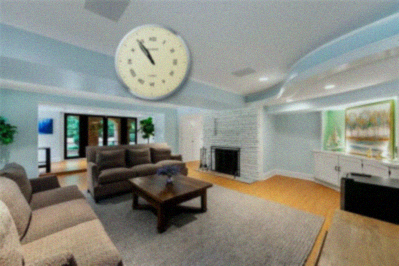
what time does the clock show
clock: 10:54
